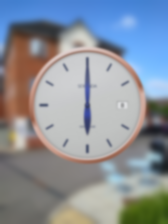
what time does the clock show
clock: 6:00
